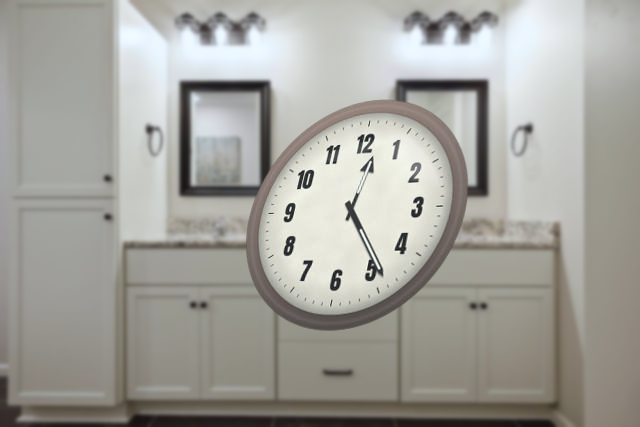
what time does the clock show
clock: 12:24
